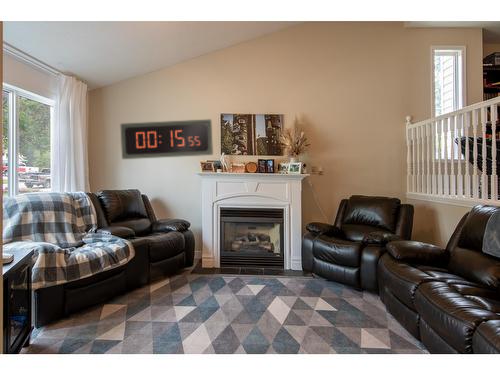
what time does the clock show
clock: 0:15
